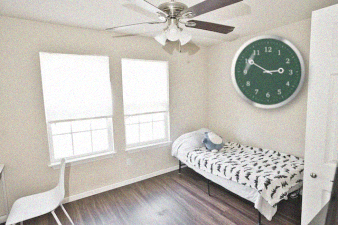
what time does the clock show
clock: 2:50
